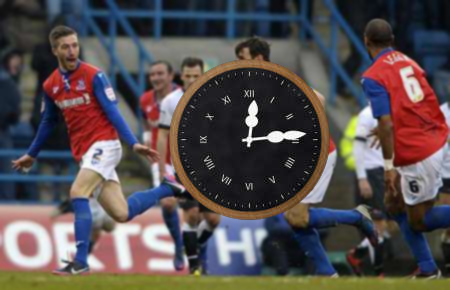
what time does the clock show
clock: 12:14
